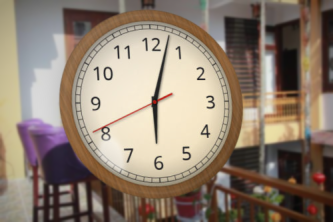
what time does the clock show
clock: 6:02:41
